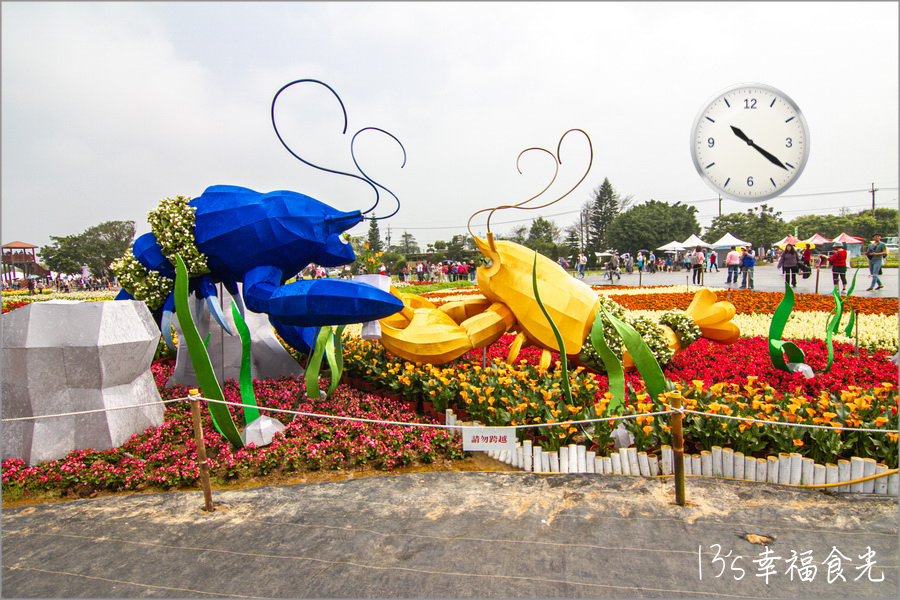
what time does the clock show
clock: 10:21
